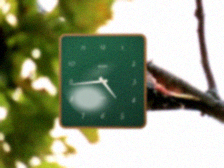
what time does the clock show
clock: 4:44
